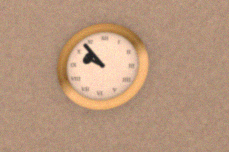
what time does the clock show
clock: 9:53
